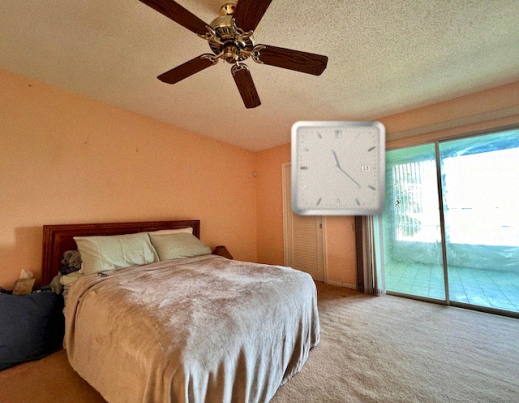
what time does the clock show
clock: 11:22
